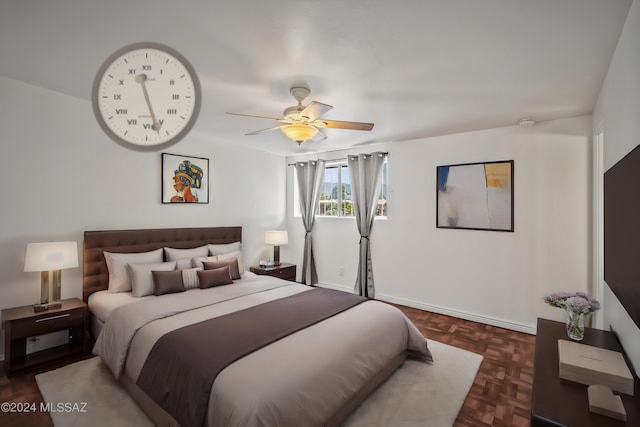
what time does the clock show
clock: 11:27
